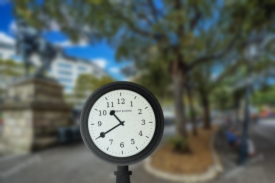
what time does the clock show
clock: 10:40
